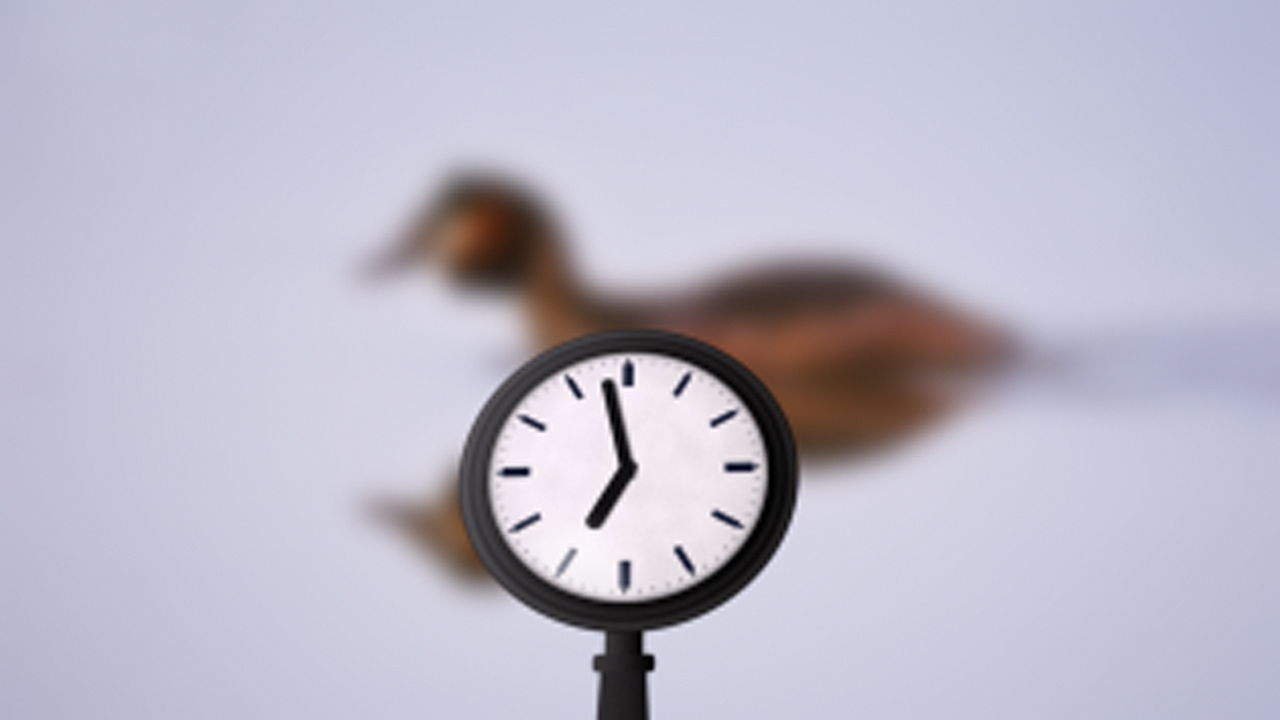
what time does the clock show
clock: 6:58
